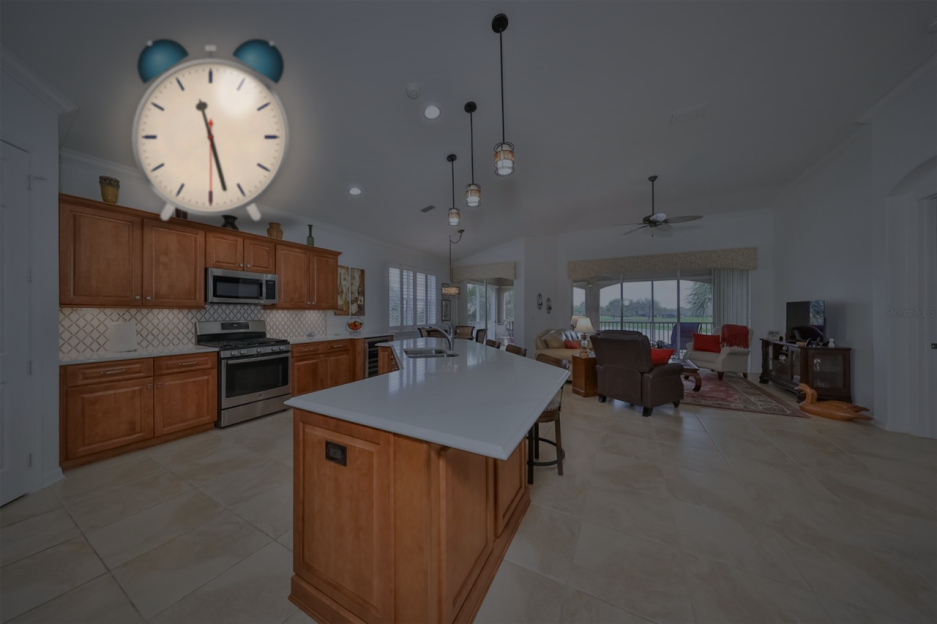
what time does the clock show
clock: 11:27:30
